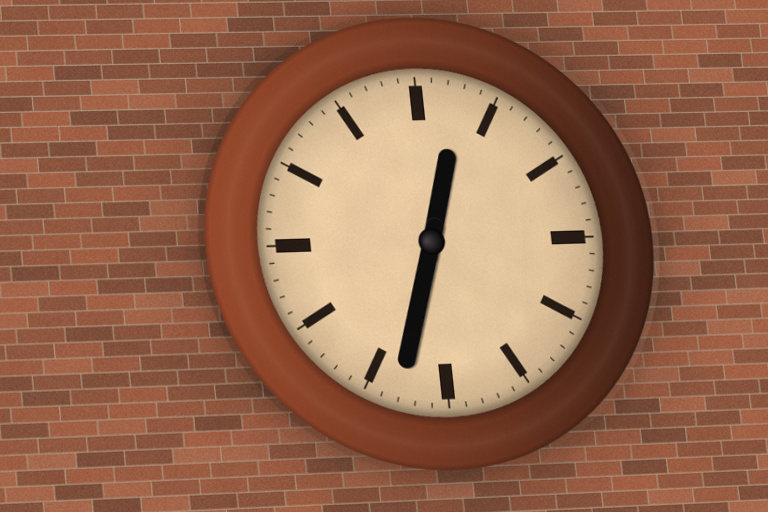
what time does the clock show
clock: 12:33
